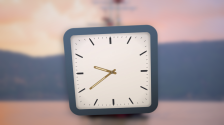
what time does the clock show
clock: 9:39
